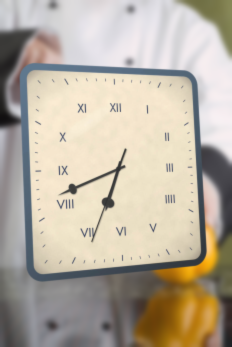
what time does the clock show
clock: 6:41:34
